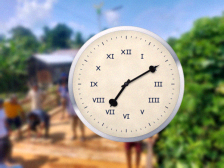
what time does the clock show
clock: 7:10
